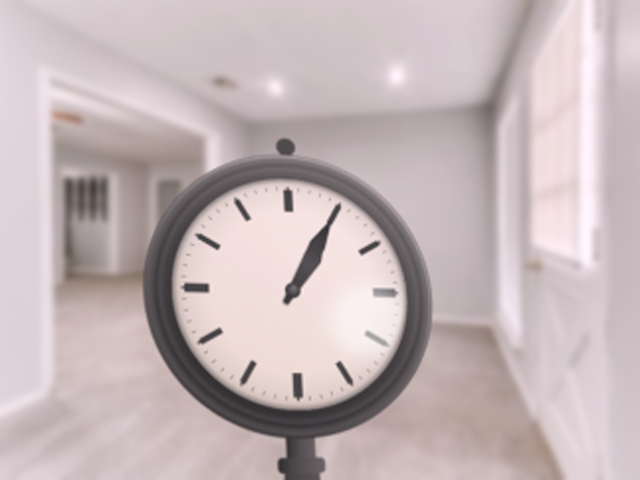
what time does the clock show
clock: 1:05
